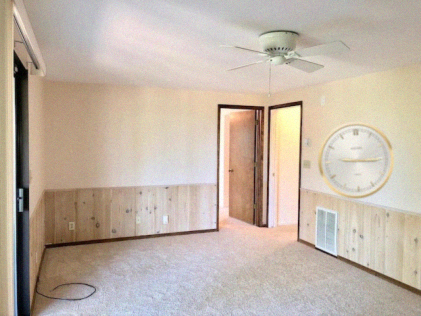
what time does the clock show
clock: 9:15
